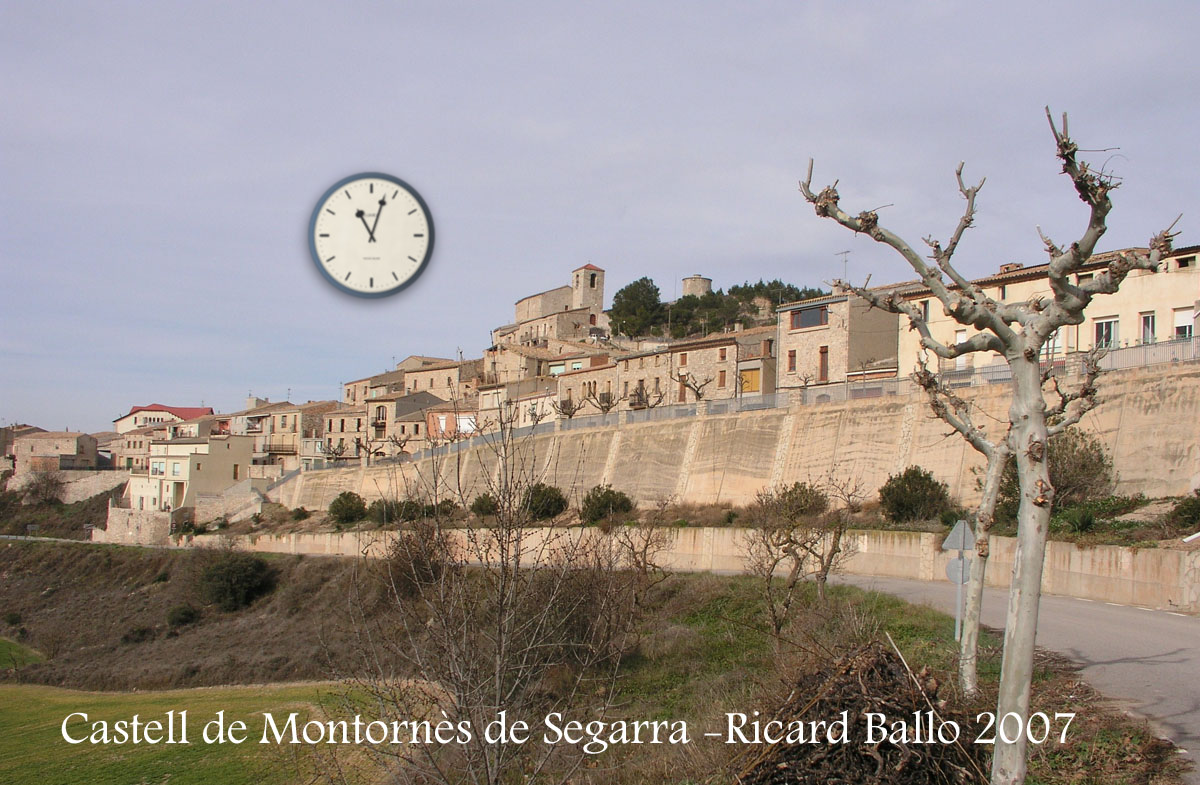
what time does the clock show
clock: 11:03
